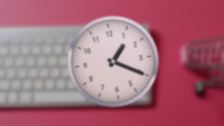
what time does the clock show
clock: 1:20
